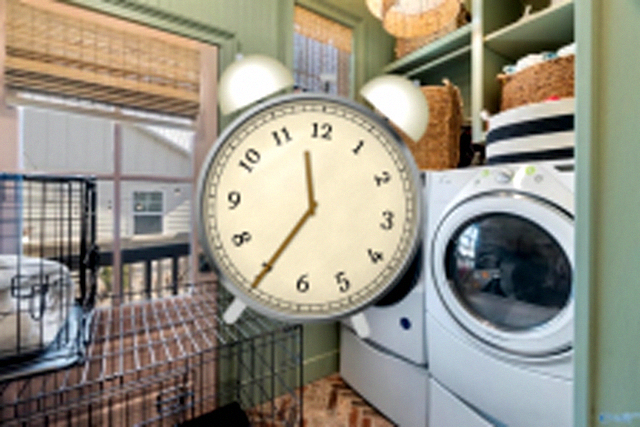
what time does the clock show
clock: 11:35
